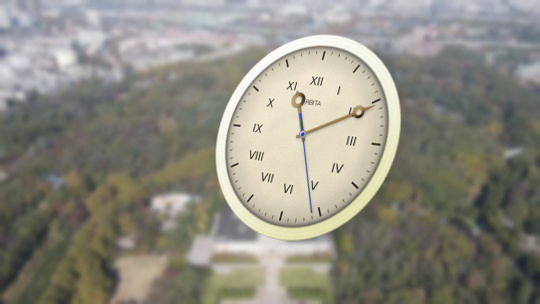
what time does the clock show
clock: 11:10:26
